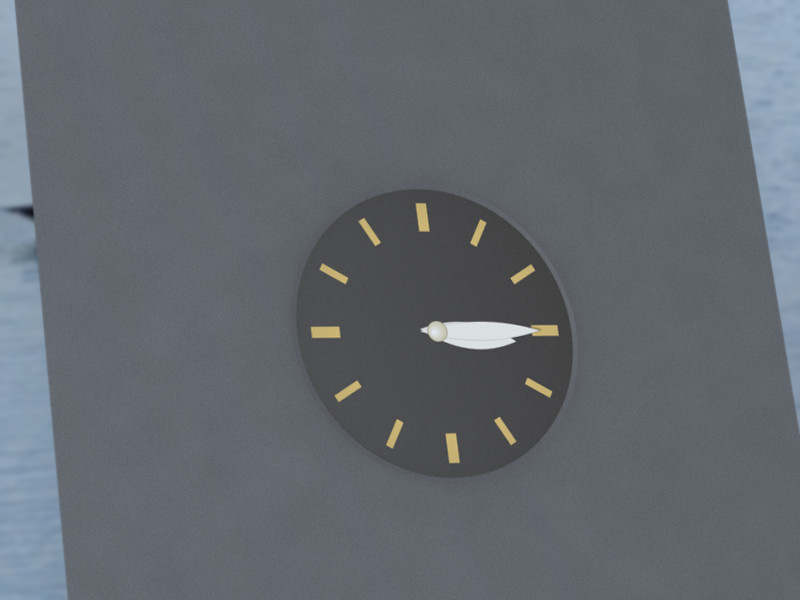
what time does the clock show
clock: 3:15
